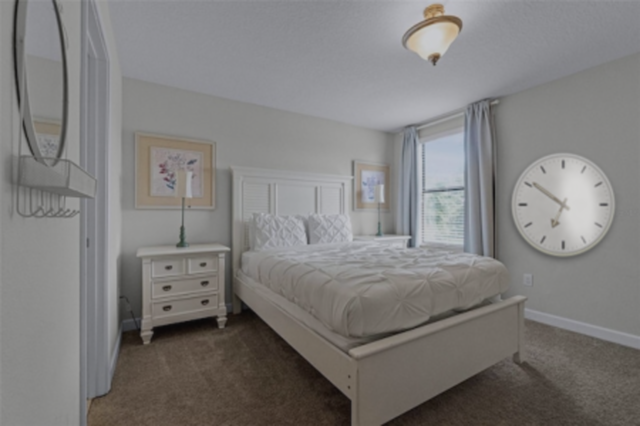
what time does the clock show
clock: 6:51
